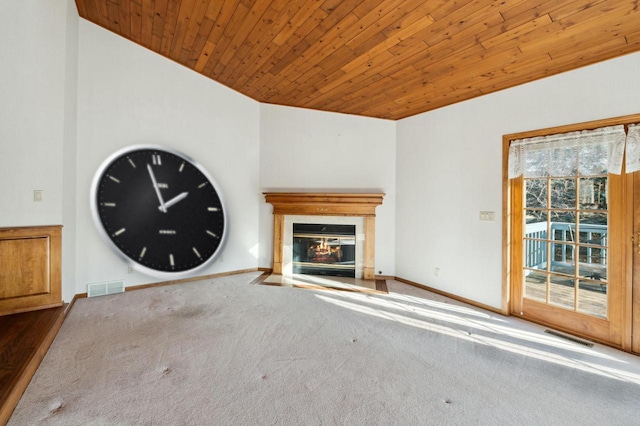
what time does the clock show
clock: 1:58
